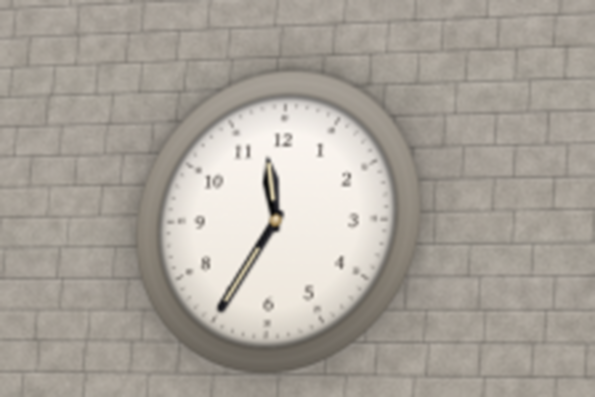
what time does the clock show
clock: 11:35
